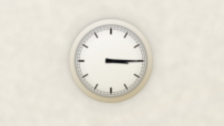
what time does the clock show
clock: 3:15
